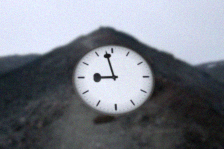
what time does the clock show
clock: 8:58
